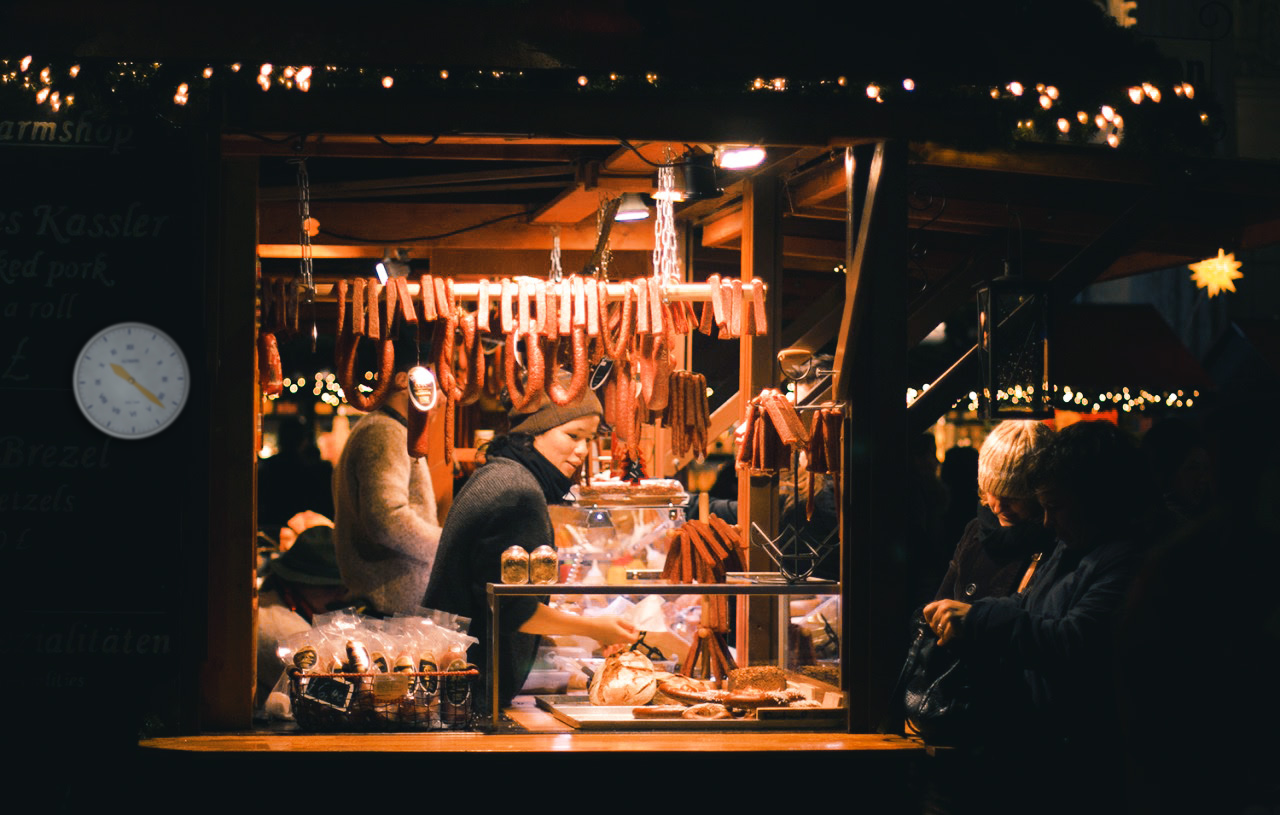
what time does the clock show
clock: 10:22
